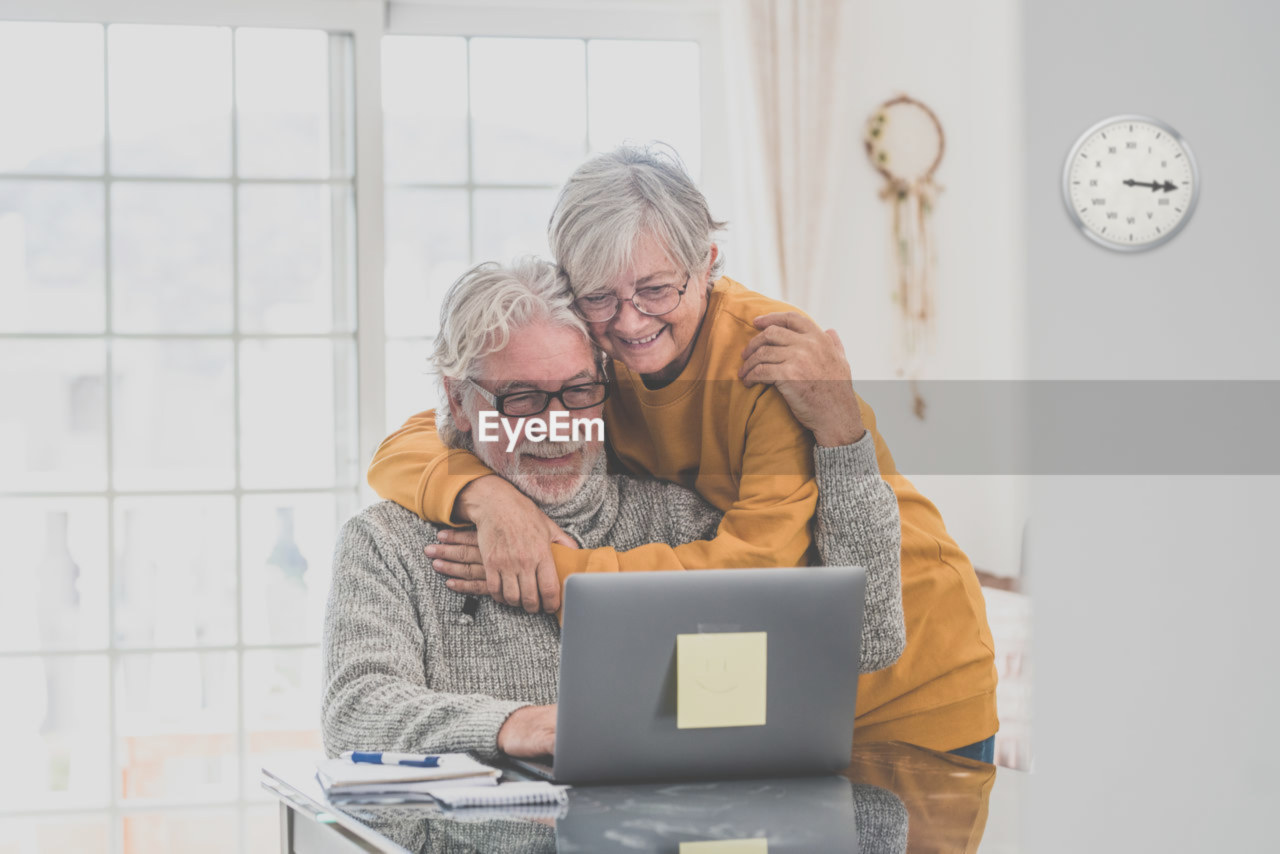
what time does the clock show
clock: 3:16
